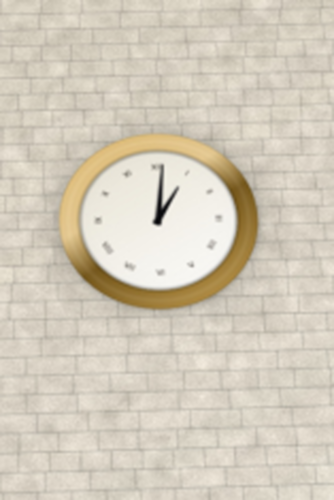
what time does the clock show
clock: 1:01
